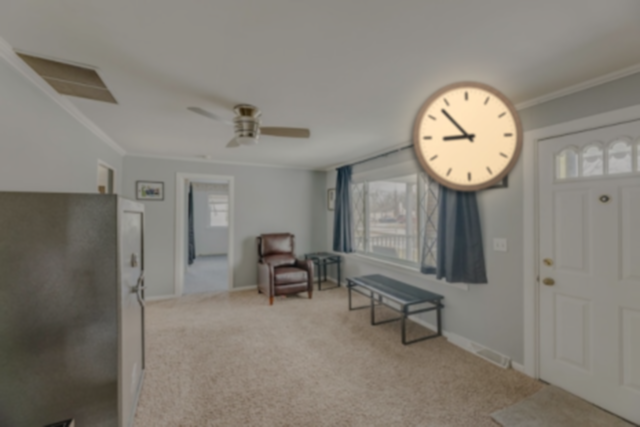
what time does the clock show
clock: 8:53
